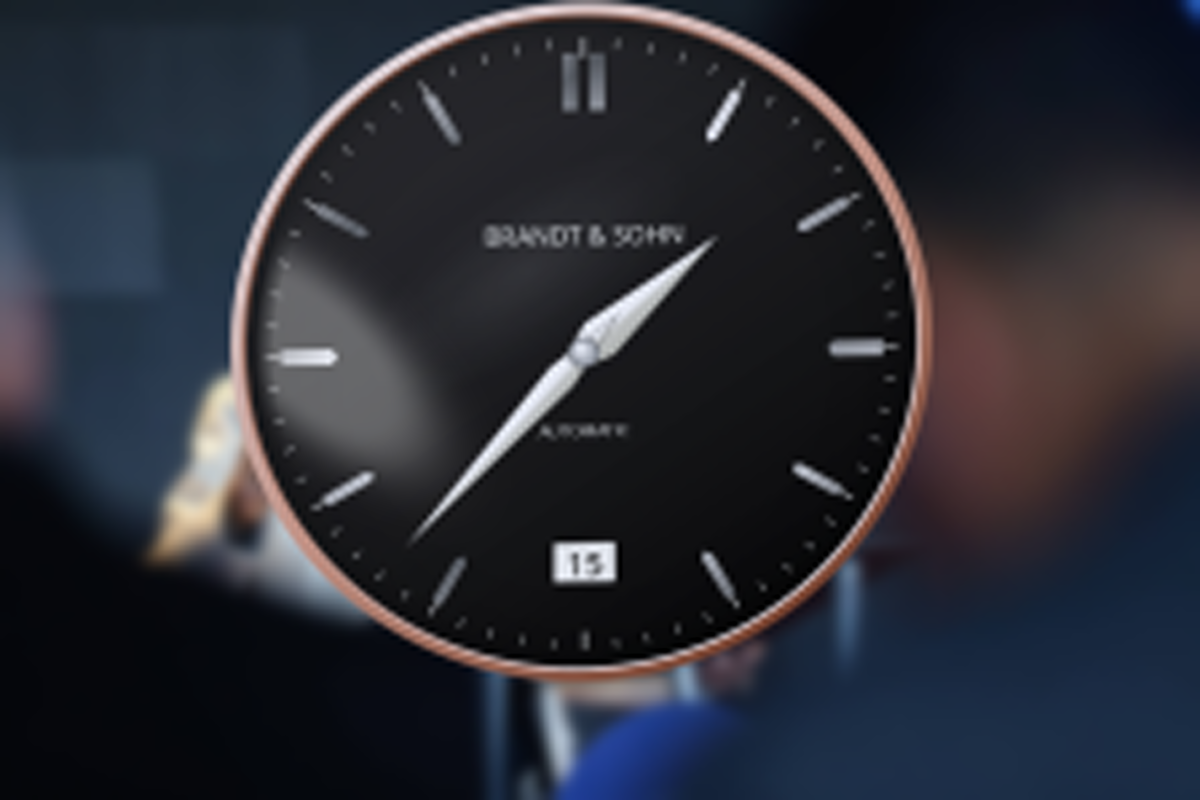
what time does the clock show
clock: 1:37
